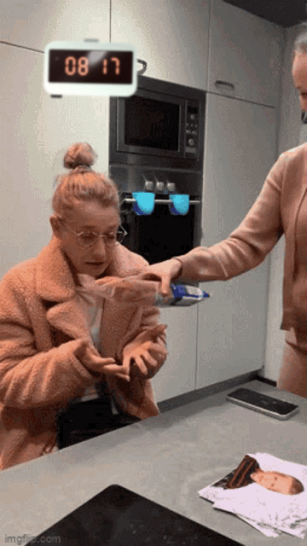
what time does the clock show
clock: 8:17
